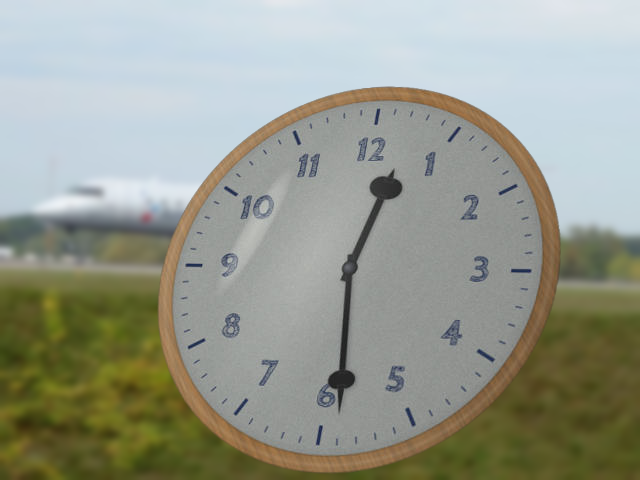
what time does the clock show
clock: 12:29
